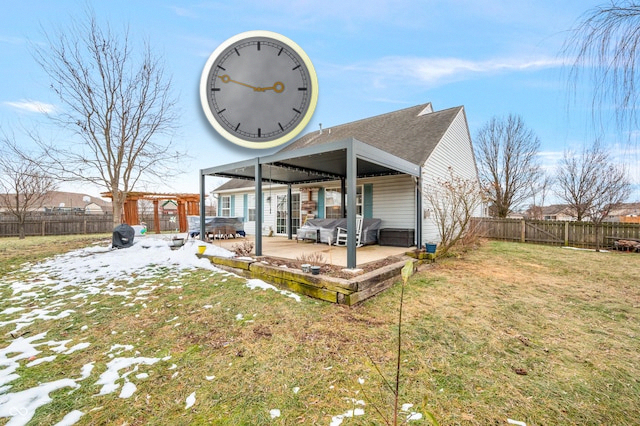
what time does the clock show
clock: 2:48
